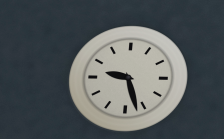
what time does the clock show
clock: 9:27
